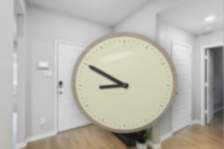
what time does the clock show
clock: 8:50
